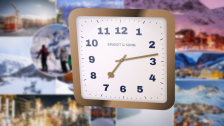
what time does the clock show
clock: 7:13
